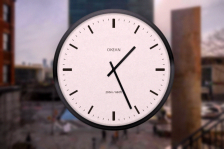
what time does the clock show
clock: 1:26
